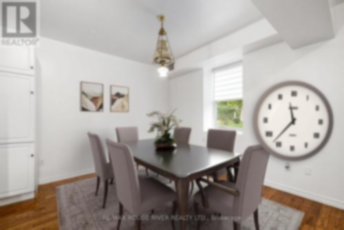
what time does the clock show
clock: 11:37
